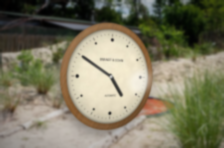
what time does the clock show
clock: 4:50
